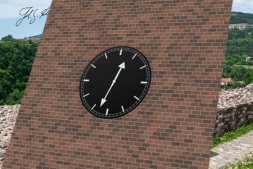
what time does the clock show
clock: 12:33
